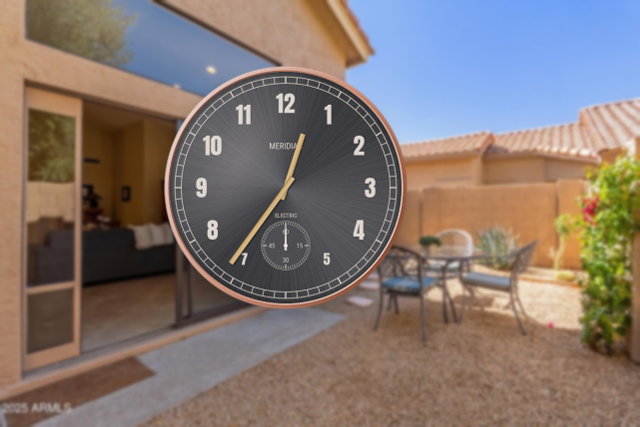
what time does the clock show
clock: 12:36
